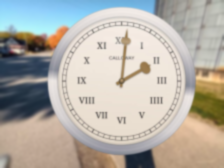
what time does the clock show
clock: 2:01
